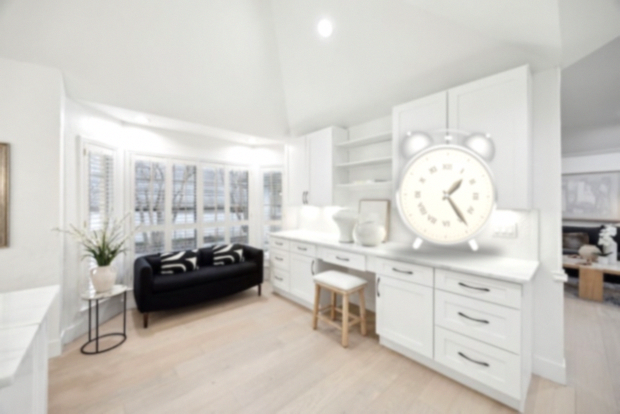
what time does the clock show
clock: 1:24
